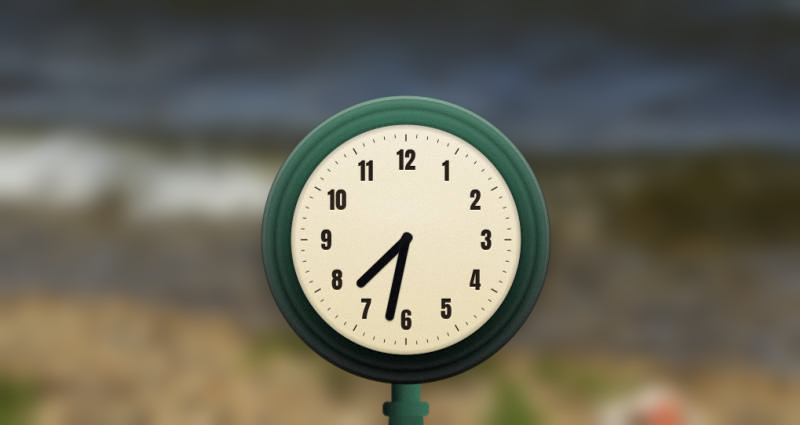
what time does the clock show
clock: 7:32
